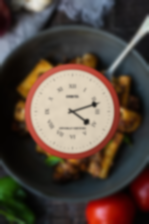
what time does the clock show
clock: 4:12
